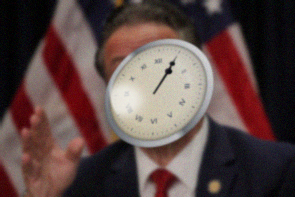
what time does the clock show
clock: 1:05
